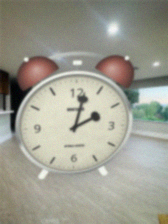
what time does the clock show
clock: 2:02
